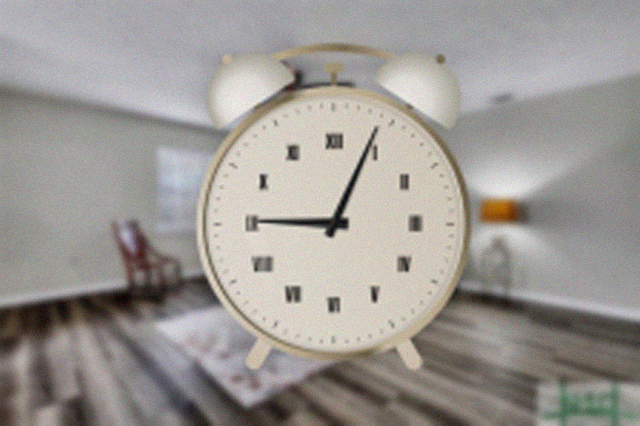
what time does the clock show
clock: 9:04
